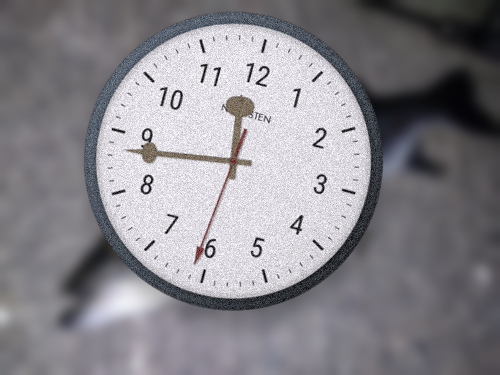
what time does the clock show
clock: 11:43:31
